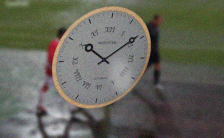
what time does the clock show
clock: 10:09
